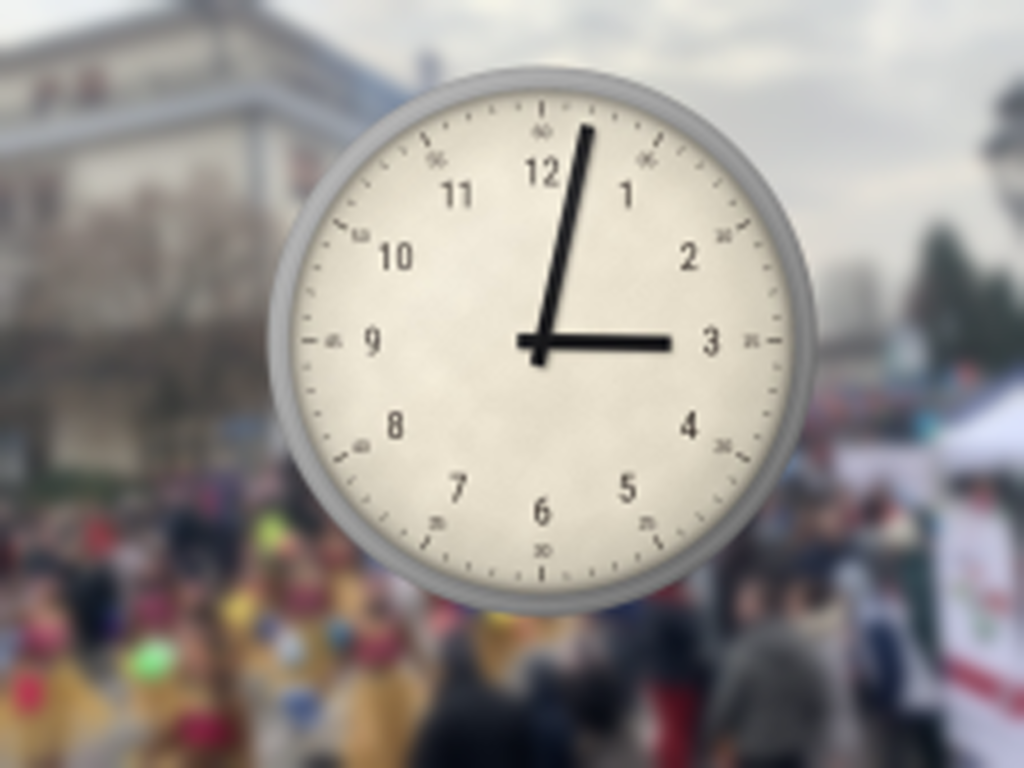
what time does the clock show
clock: 3:02
